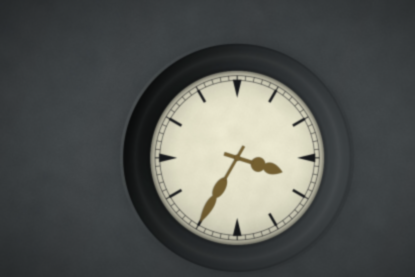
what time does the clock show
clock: 3:35
